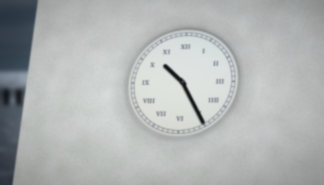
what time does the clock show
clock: 10:25
